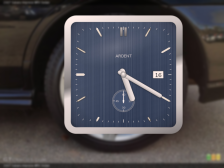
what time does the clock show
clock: 5:20
